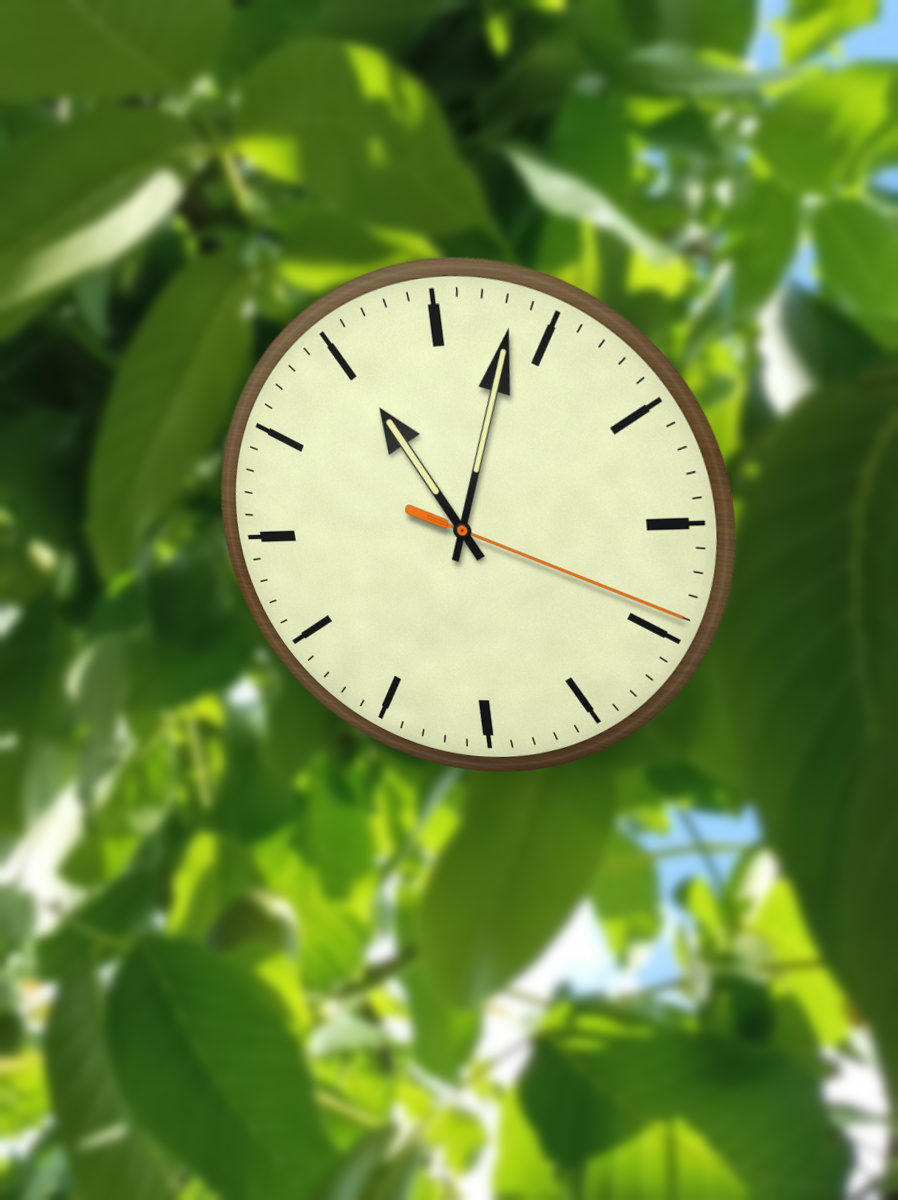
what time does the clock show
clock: 11:03:19
